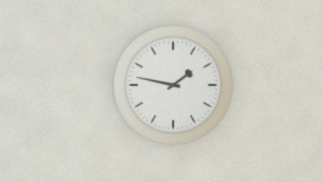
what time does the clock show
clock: 1:47
